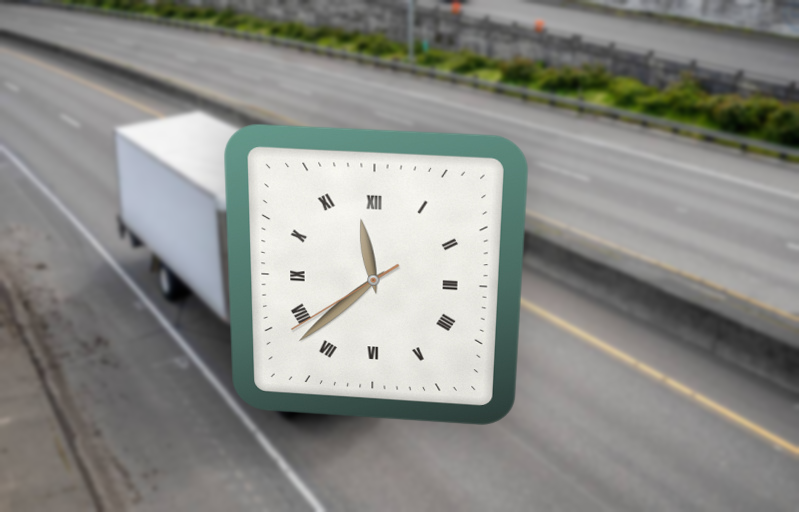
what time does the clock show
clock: 11:37:39
